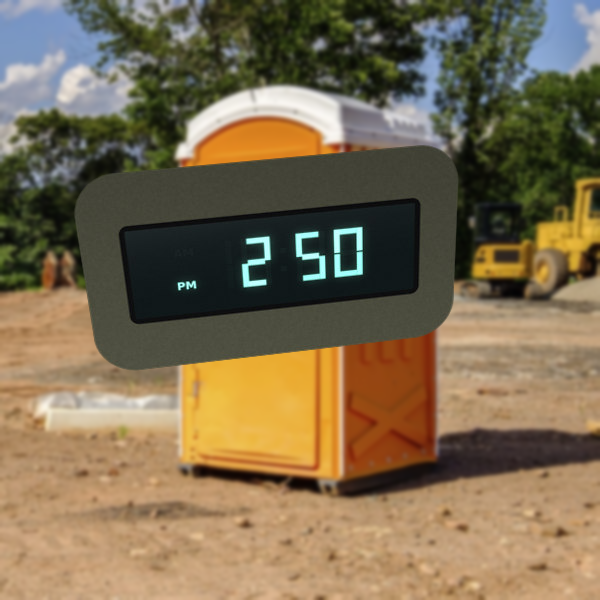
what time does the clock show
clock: 2:50
